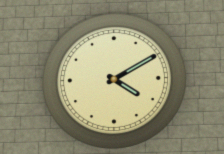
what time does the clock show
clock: 4:10
